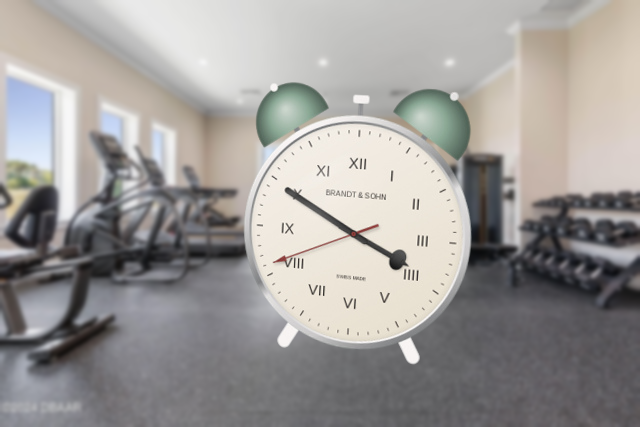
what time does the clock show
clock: 3:49:41
